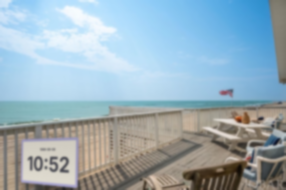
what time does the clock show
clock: 10:52
